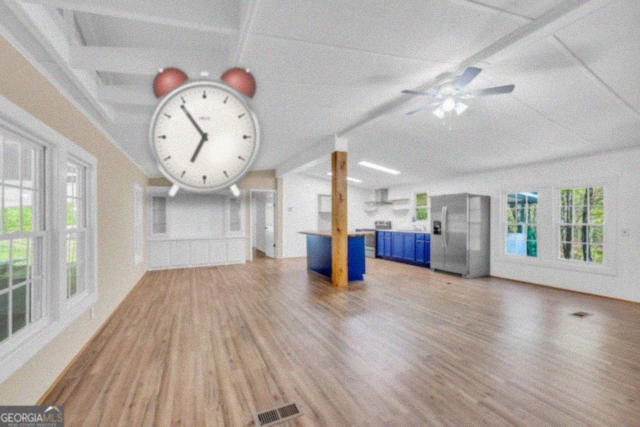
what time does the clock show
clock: 6:54
